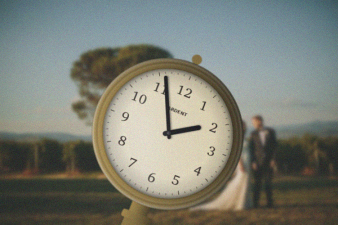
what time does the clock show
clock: 1:56
